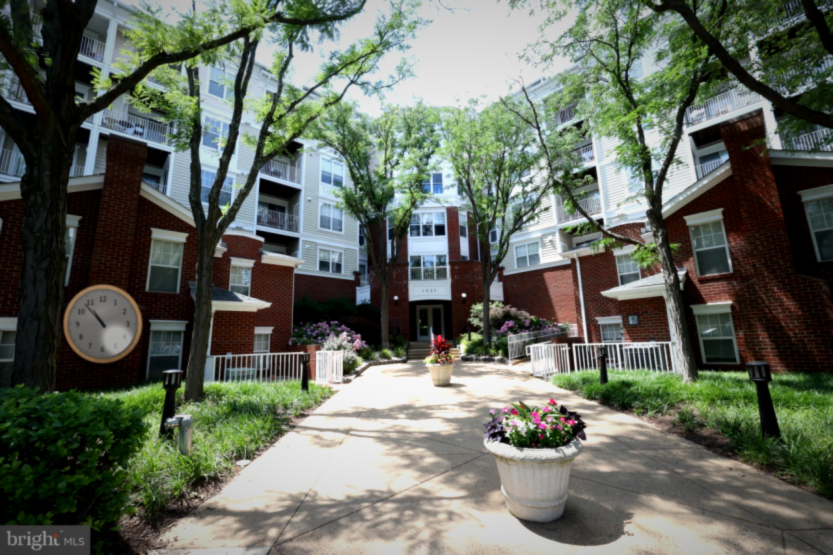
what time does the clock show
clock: 10:53
